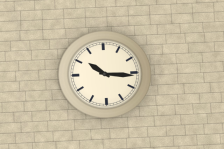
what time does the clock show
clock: 10:16
